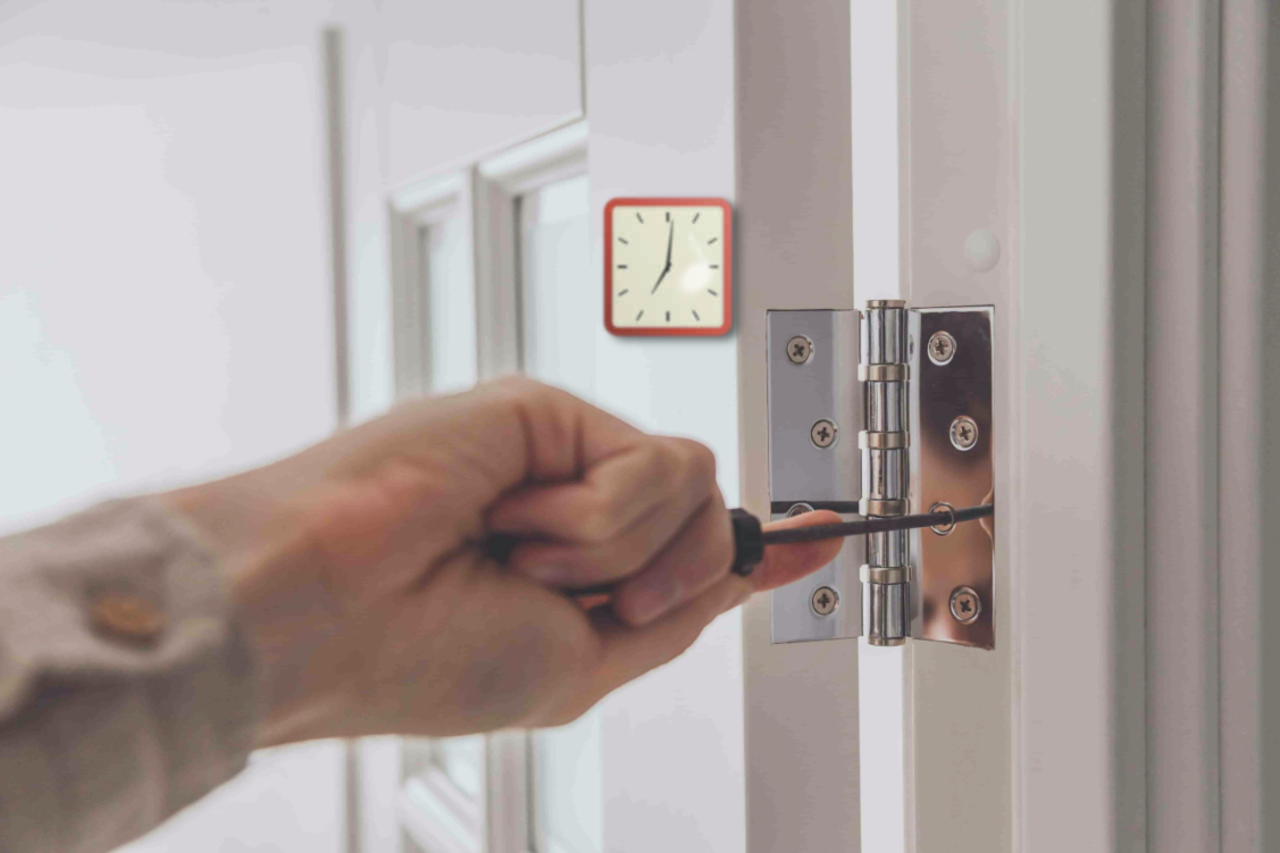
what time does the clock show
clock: 7:01
